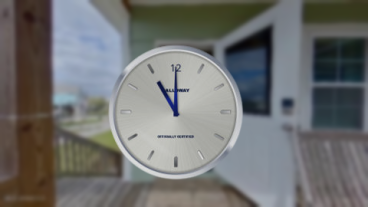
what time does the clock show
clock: 11:00
